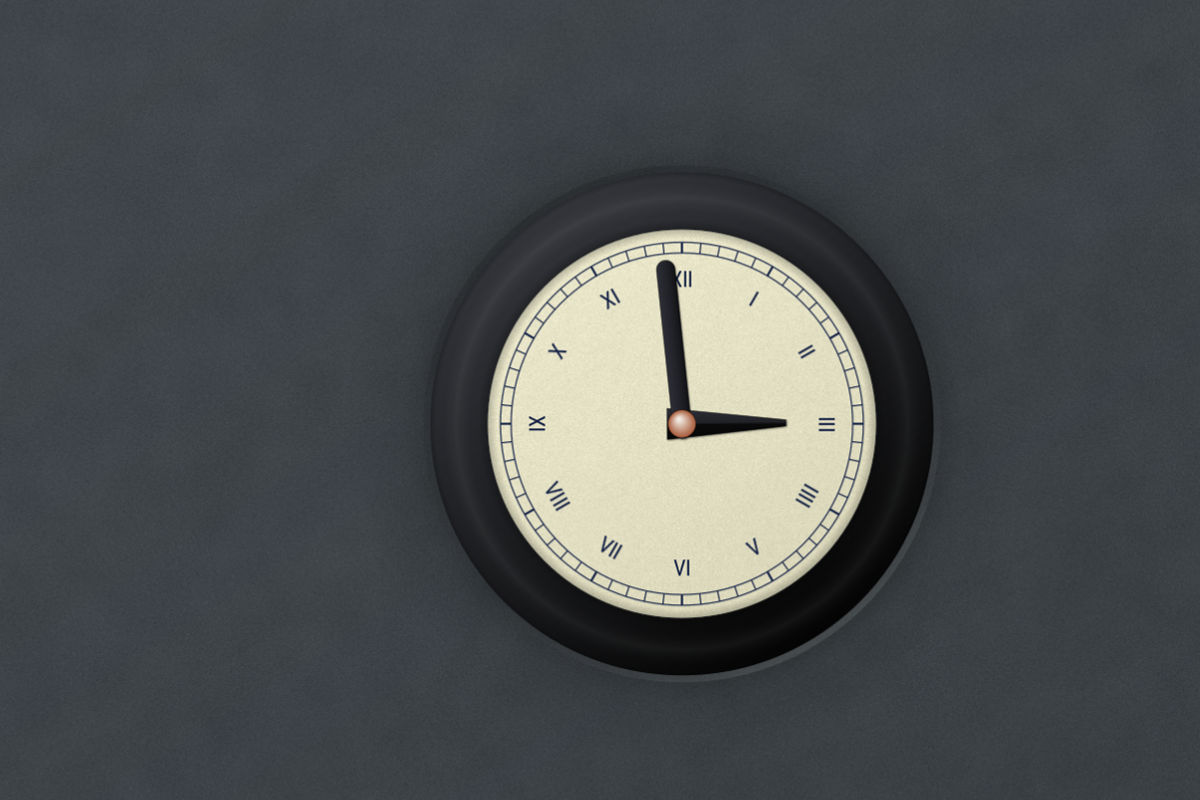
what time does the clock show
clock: 2:59
